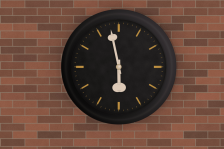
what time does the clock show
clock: 5:58
